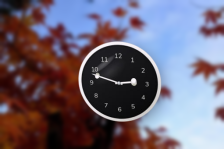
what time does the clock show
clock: 2:48
